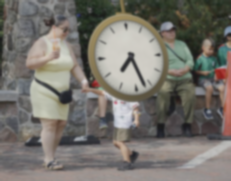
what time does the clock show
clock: 7:27
